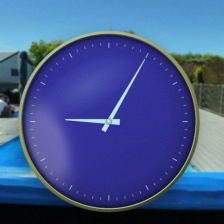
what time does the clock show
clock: 9:05
